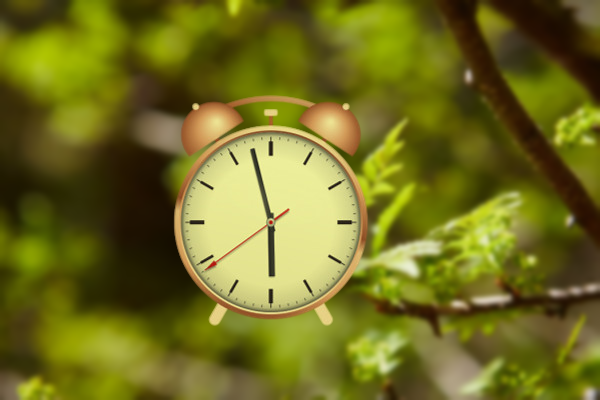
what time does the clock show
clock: 5:57:39
